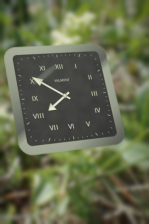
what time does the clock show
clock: 7:51
